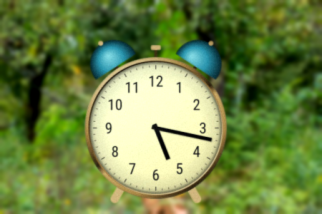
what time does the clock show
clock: 5:17
